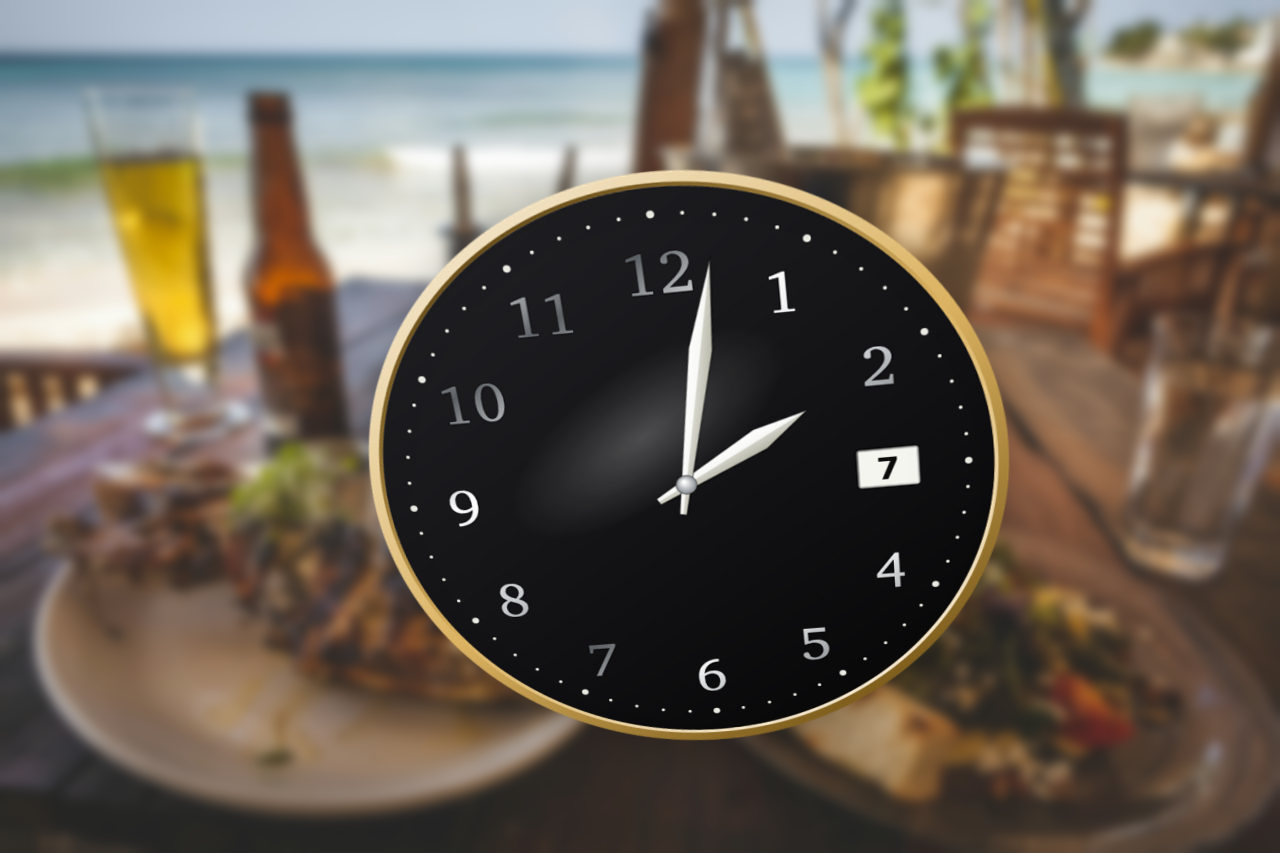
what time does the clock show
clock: 2:02
